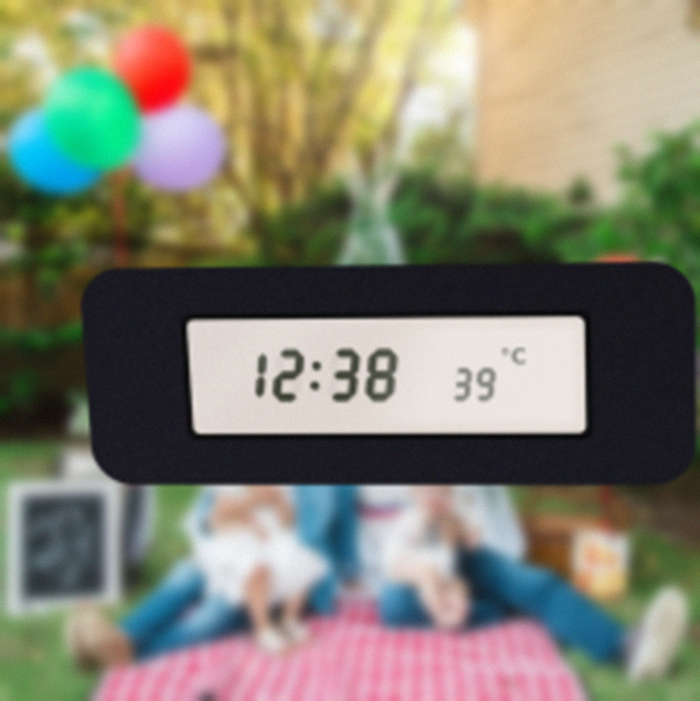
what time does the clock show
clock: 12:38
